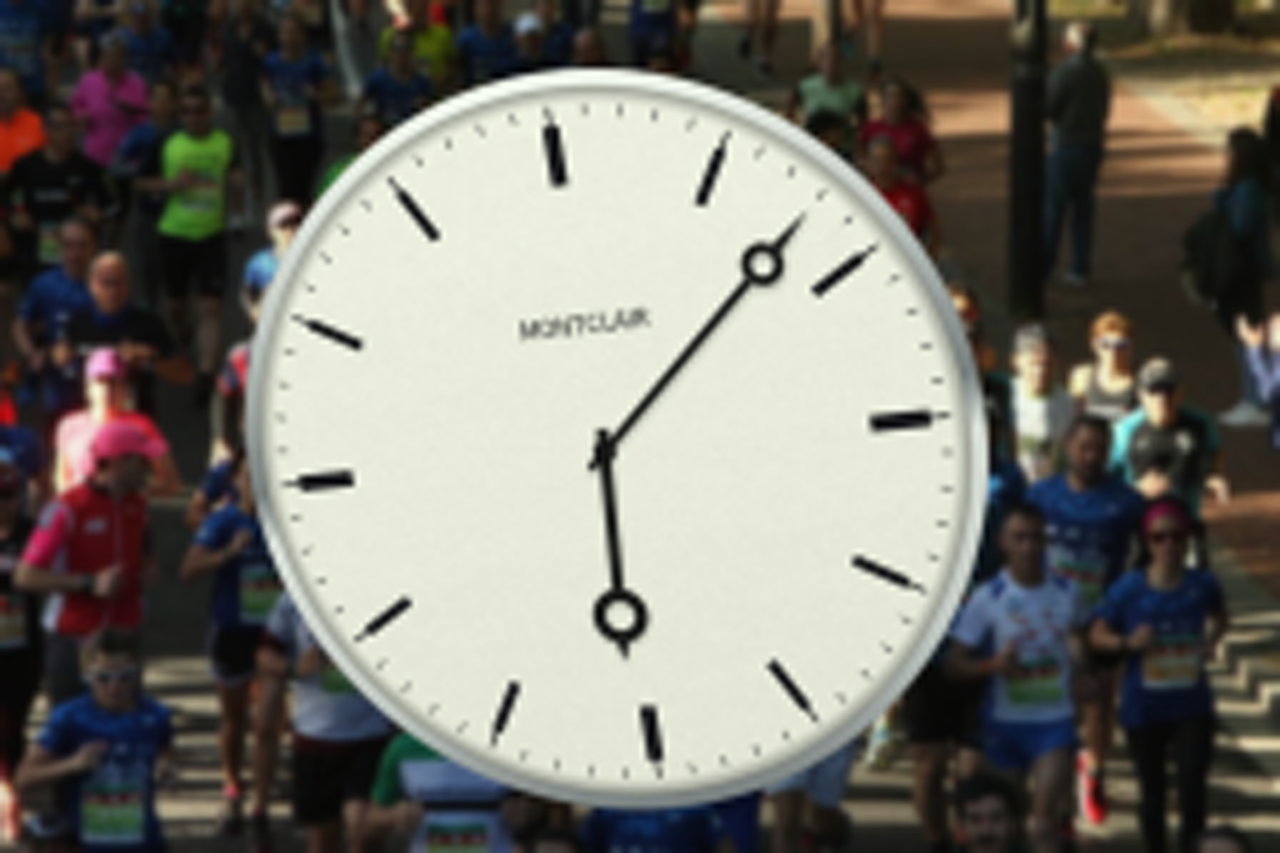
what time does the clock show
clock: 6:08
